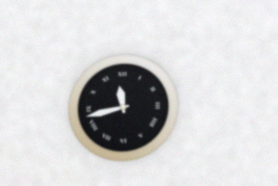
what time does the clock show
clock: 11:43
